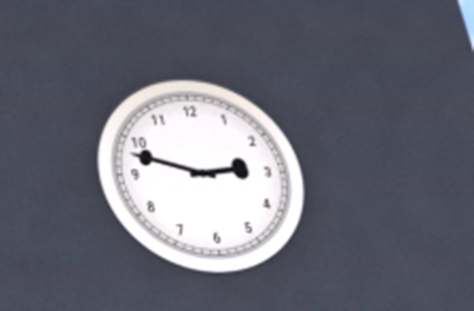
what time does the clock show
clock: 2:48
